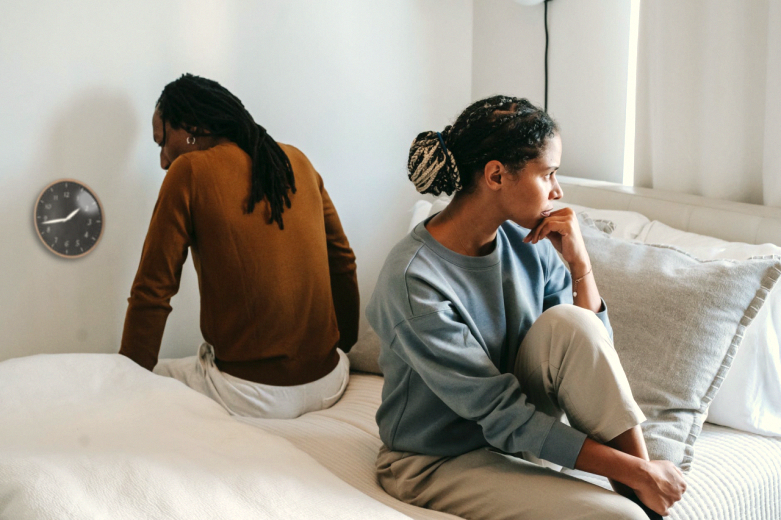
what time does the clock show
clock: 1:43
